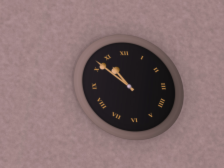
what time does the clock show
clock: 10:52
